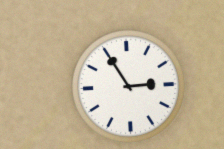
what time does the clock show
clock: 2:55
